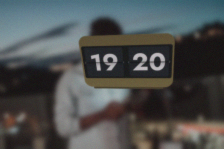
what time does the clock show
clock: 19:20
